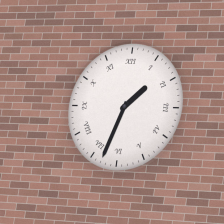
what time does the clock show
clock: 1:33
